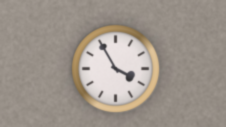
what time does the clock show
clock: 3:55
